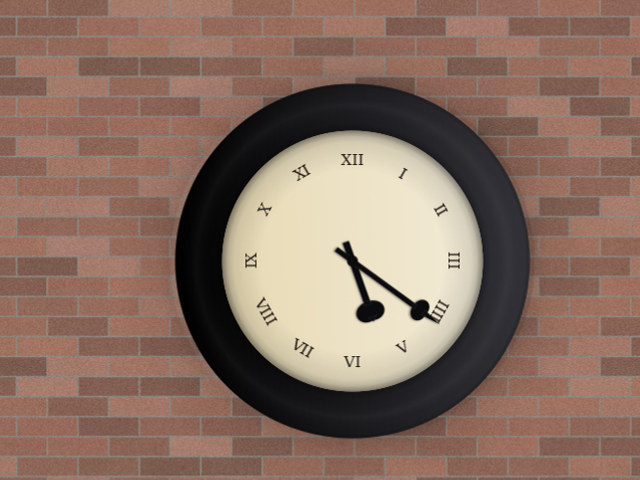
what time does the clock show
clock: 5:21
